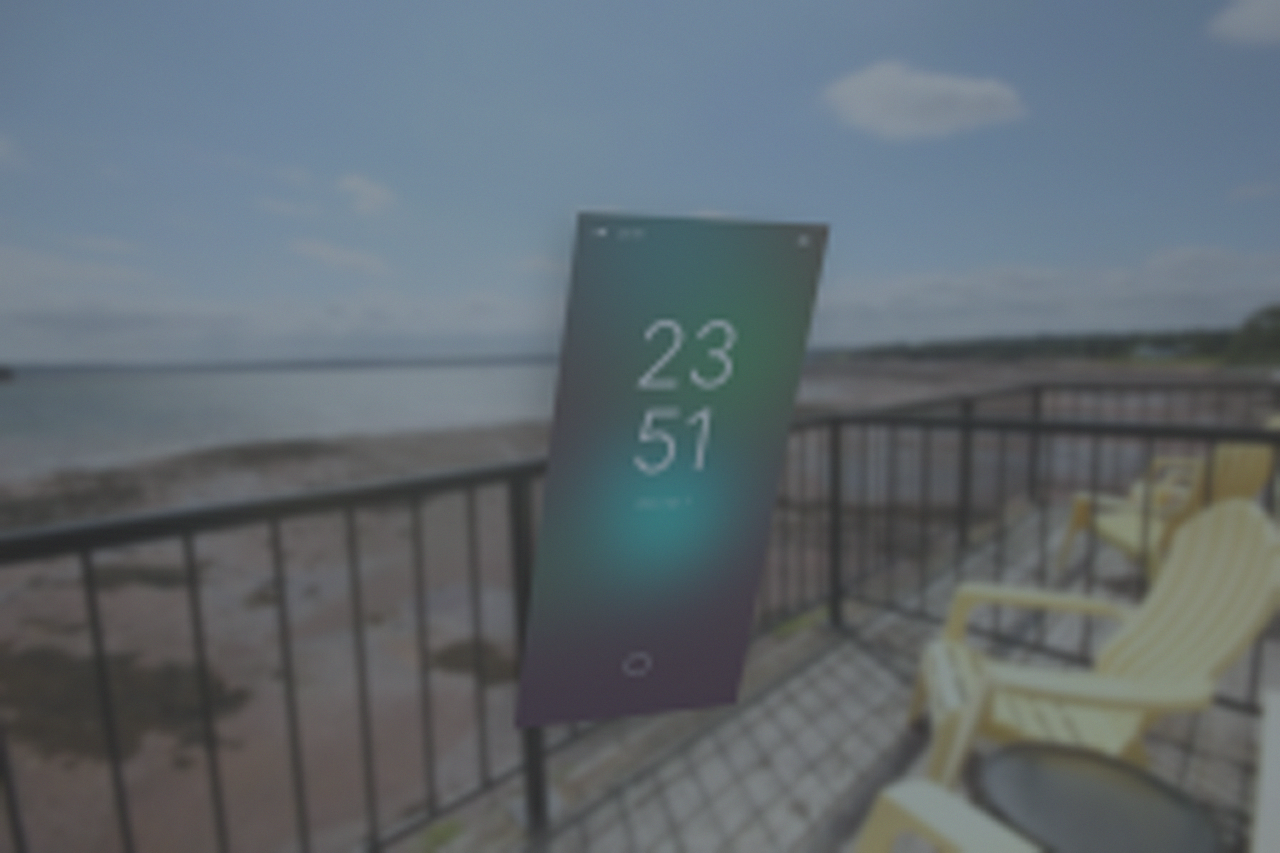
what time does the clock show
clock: 23:51
